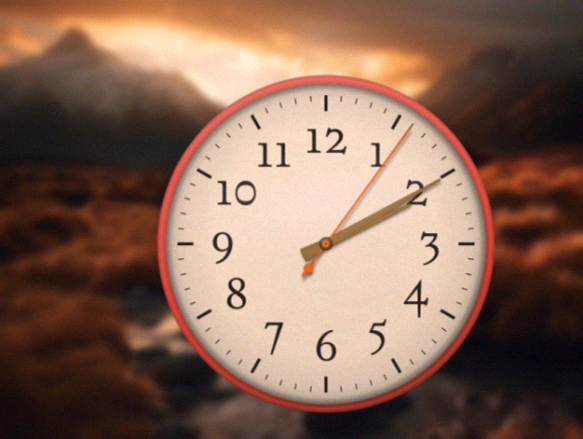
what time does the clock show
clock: 2:10:06
